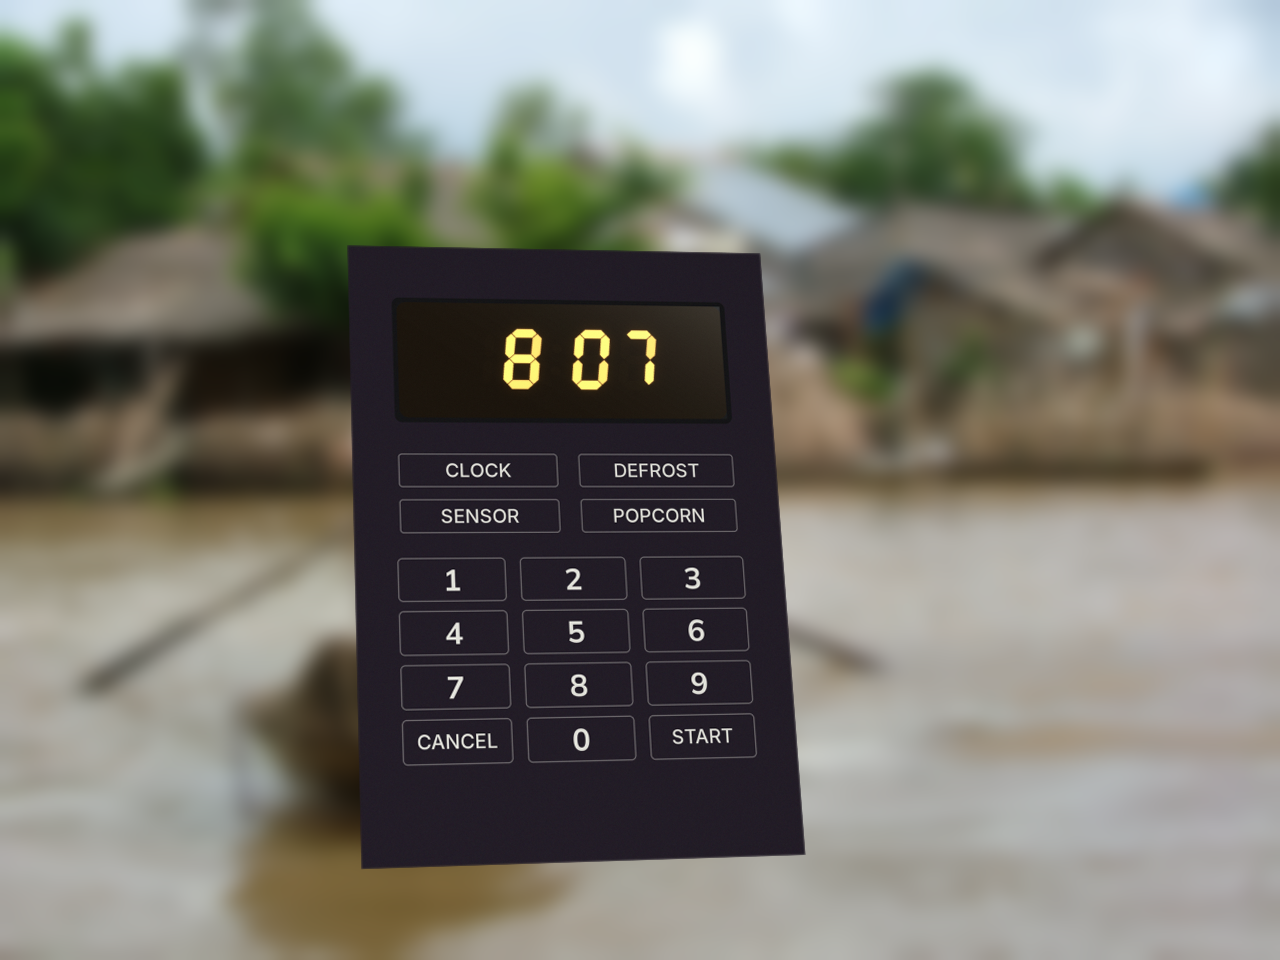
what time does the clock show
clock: 8:07
